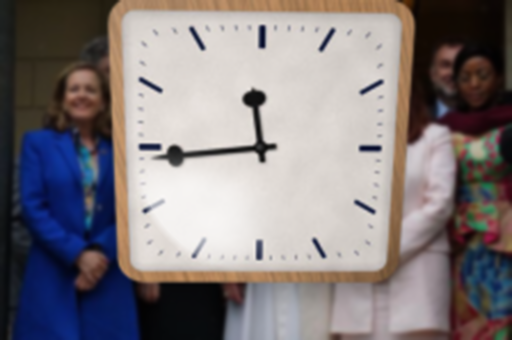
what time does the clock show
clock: 11:44
